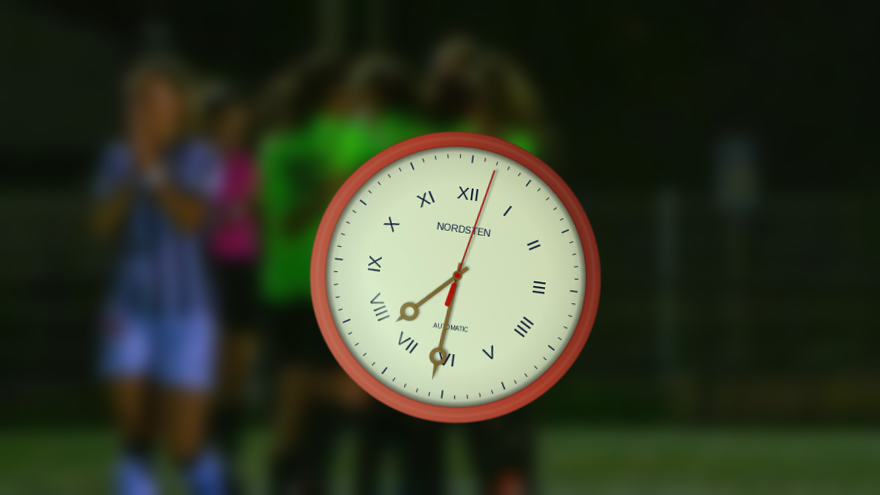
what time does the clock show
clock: 7:31:02
